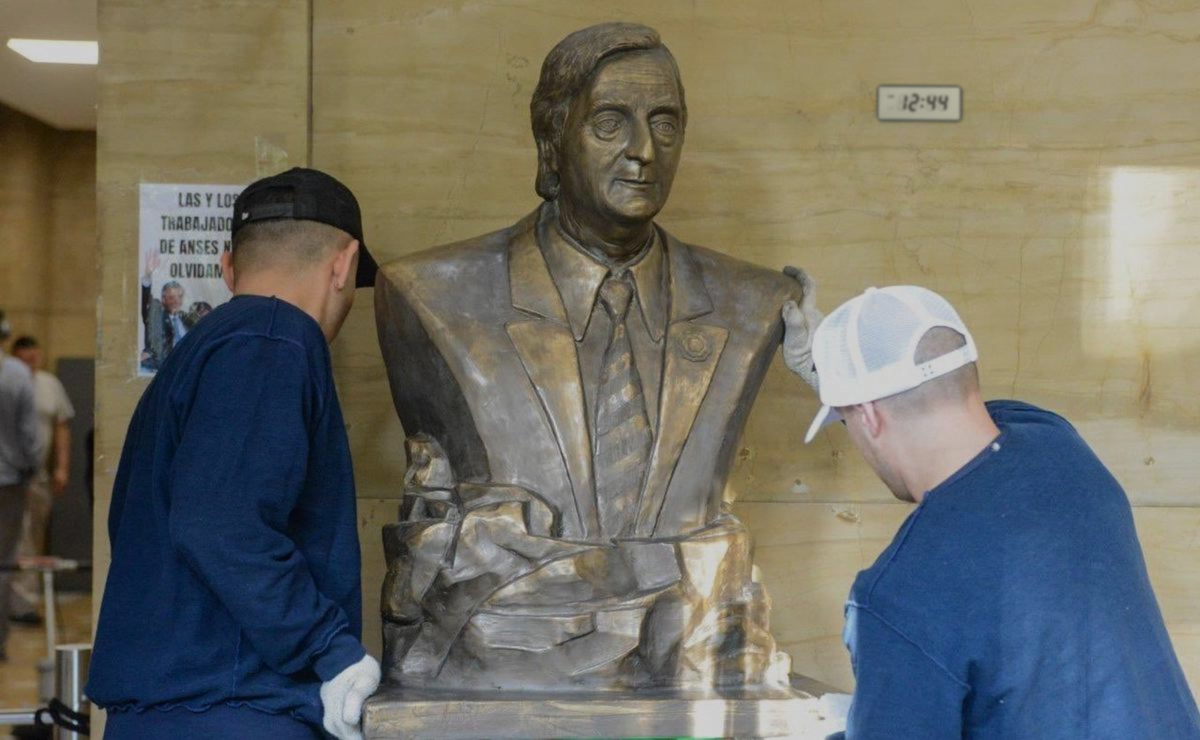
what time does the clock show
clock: 12:44
